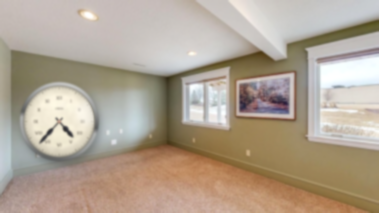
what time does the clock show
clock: 4:37
